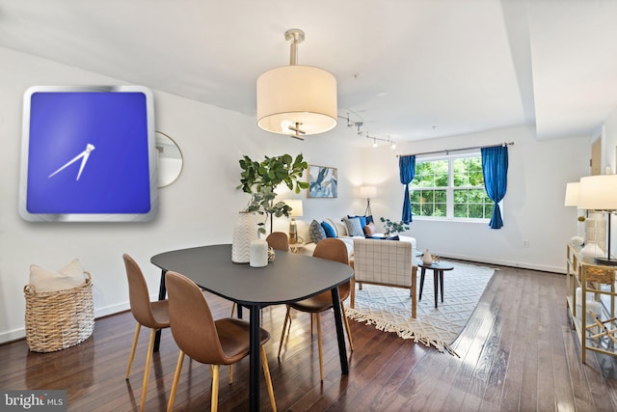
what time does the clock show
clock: 6:39
